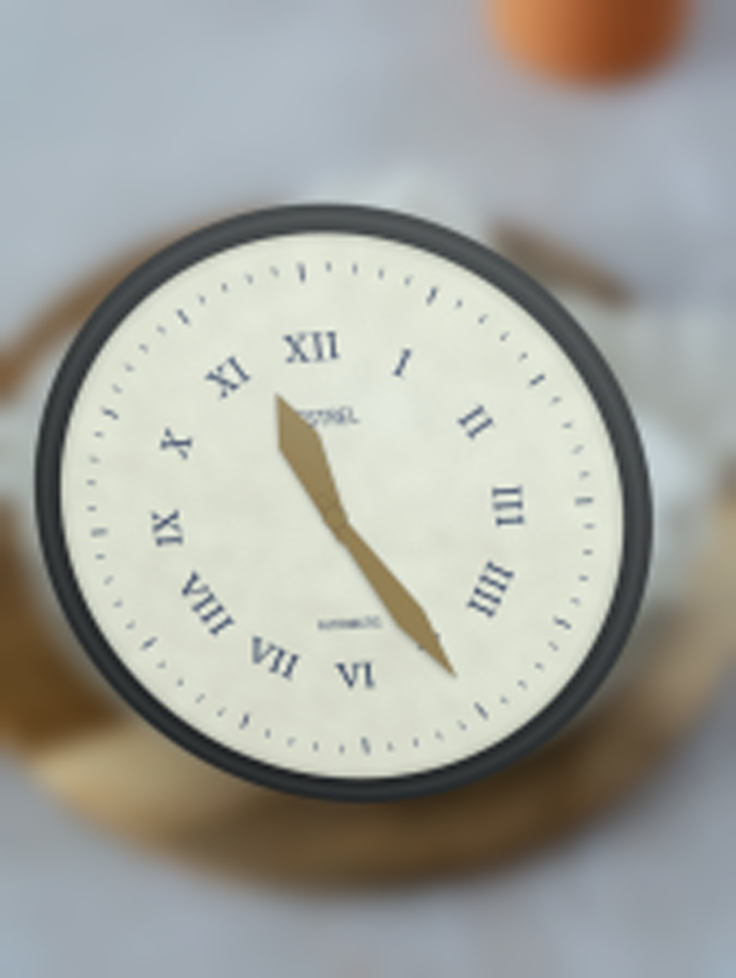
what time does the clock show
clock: 11:25
